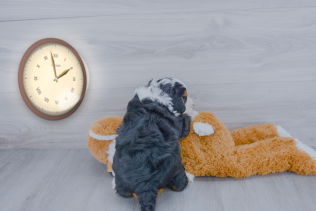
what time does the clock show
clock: 1:58
